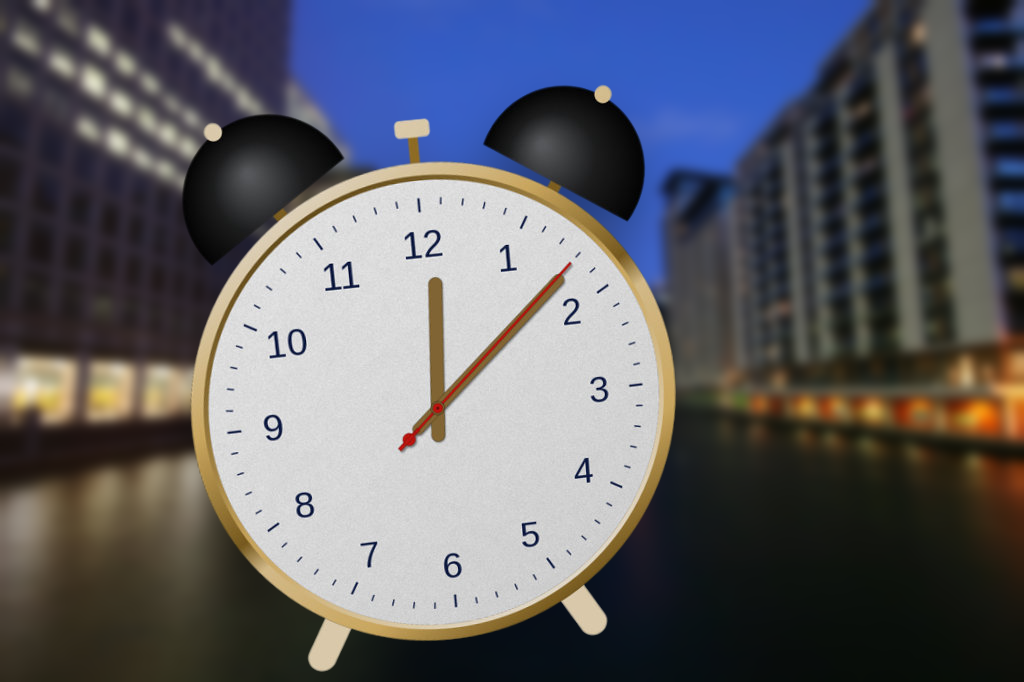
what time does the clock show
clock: 12:08:08
